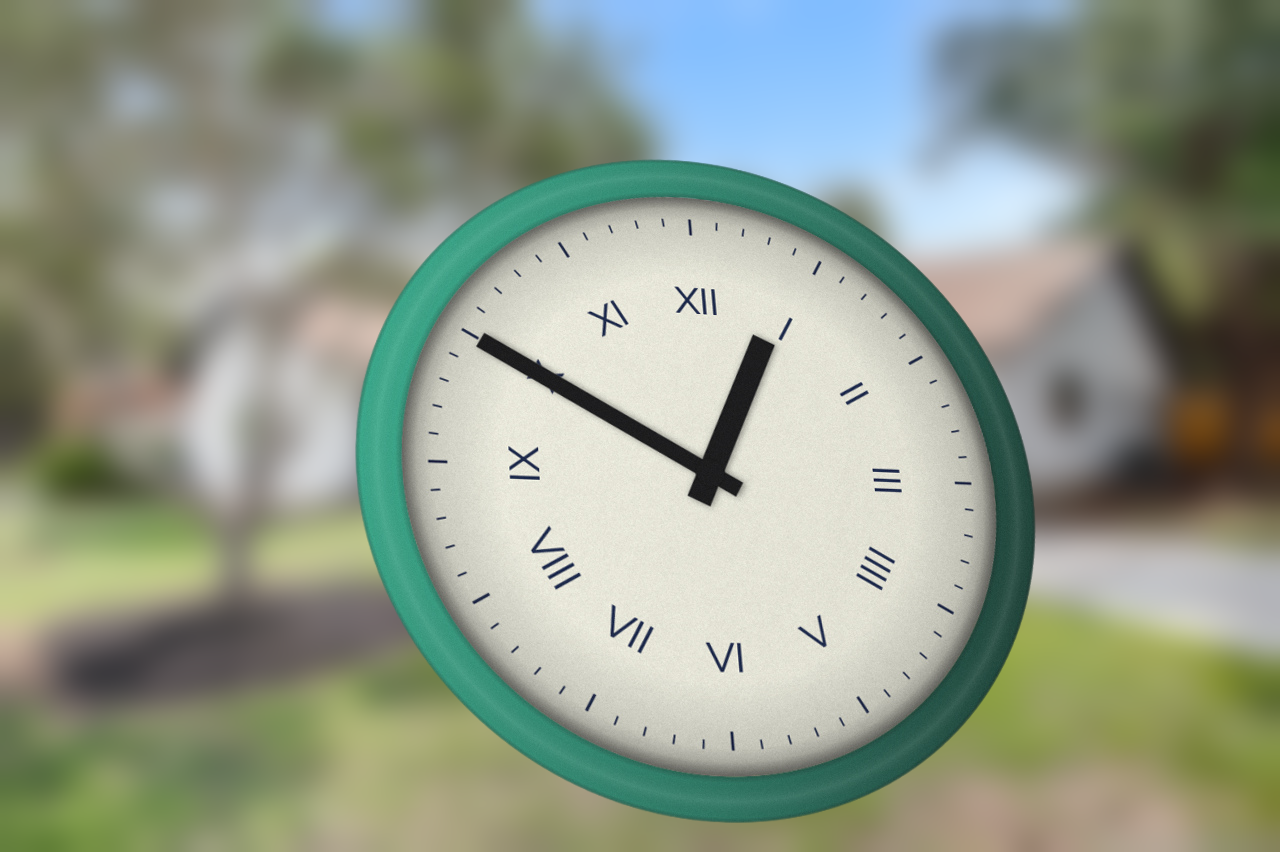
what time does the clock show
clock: 12:50
